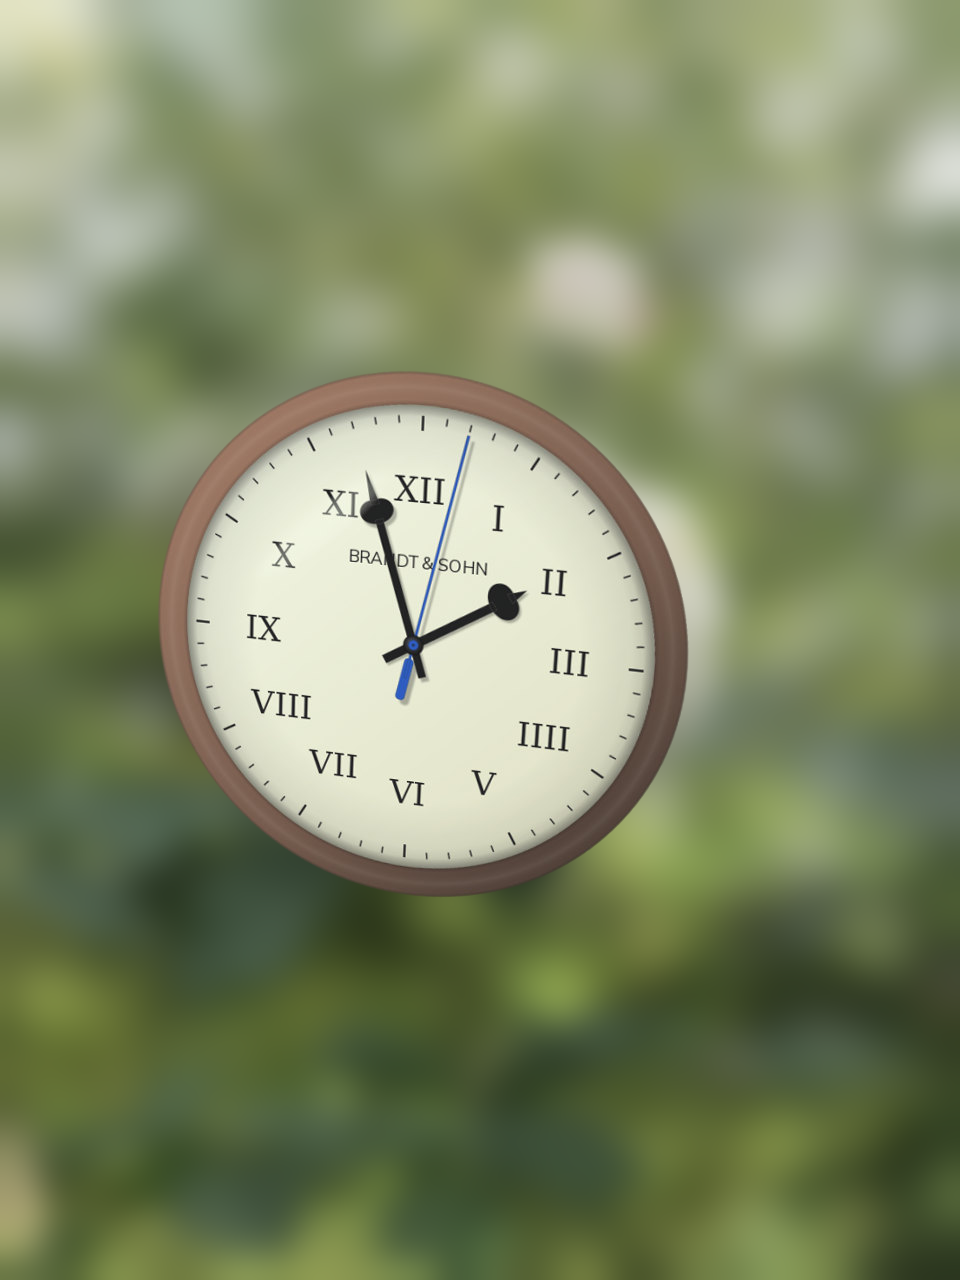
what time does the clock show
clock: 1:57:02
